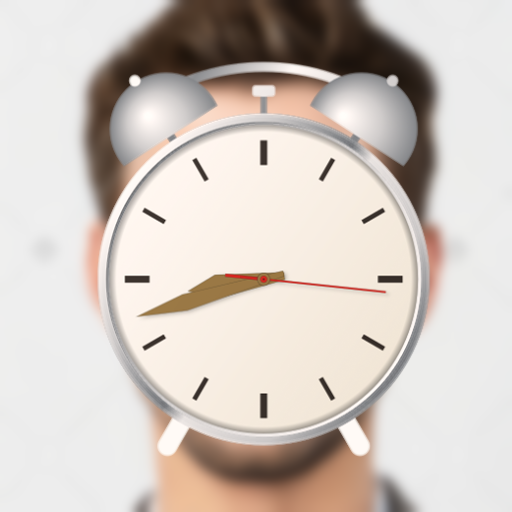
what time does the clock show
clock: 8:42:16
